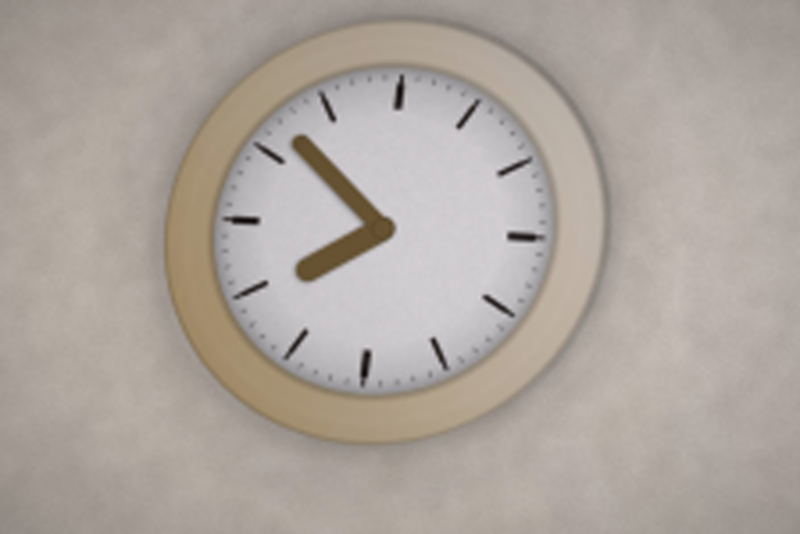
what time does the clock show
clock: 7:52
